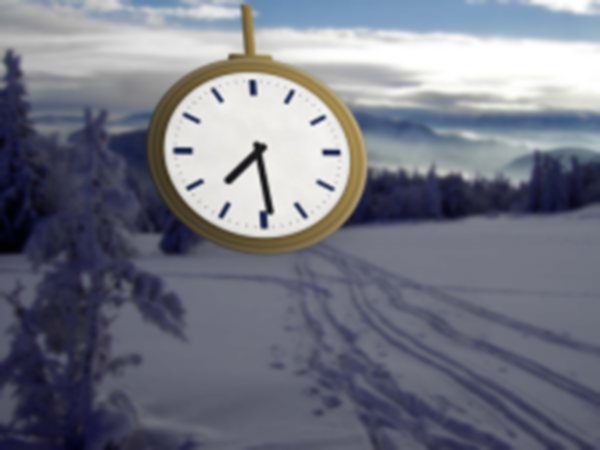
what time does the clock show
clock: 7:29
